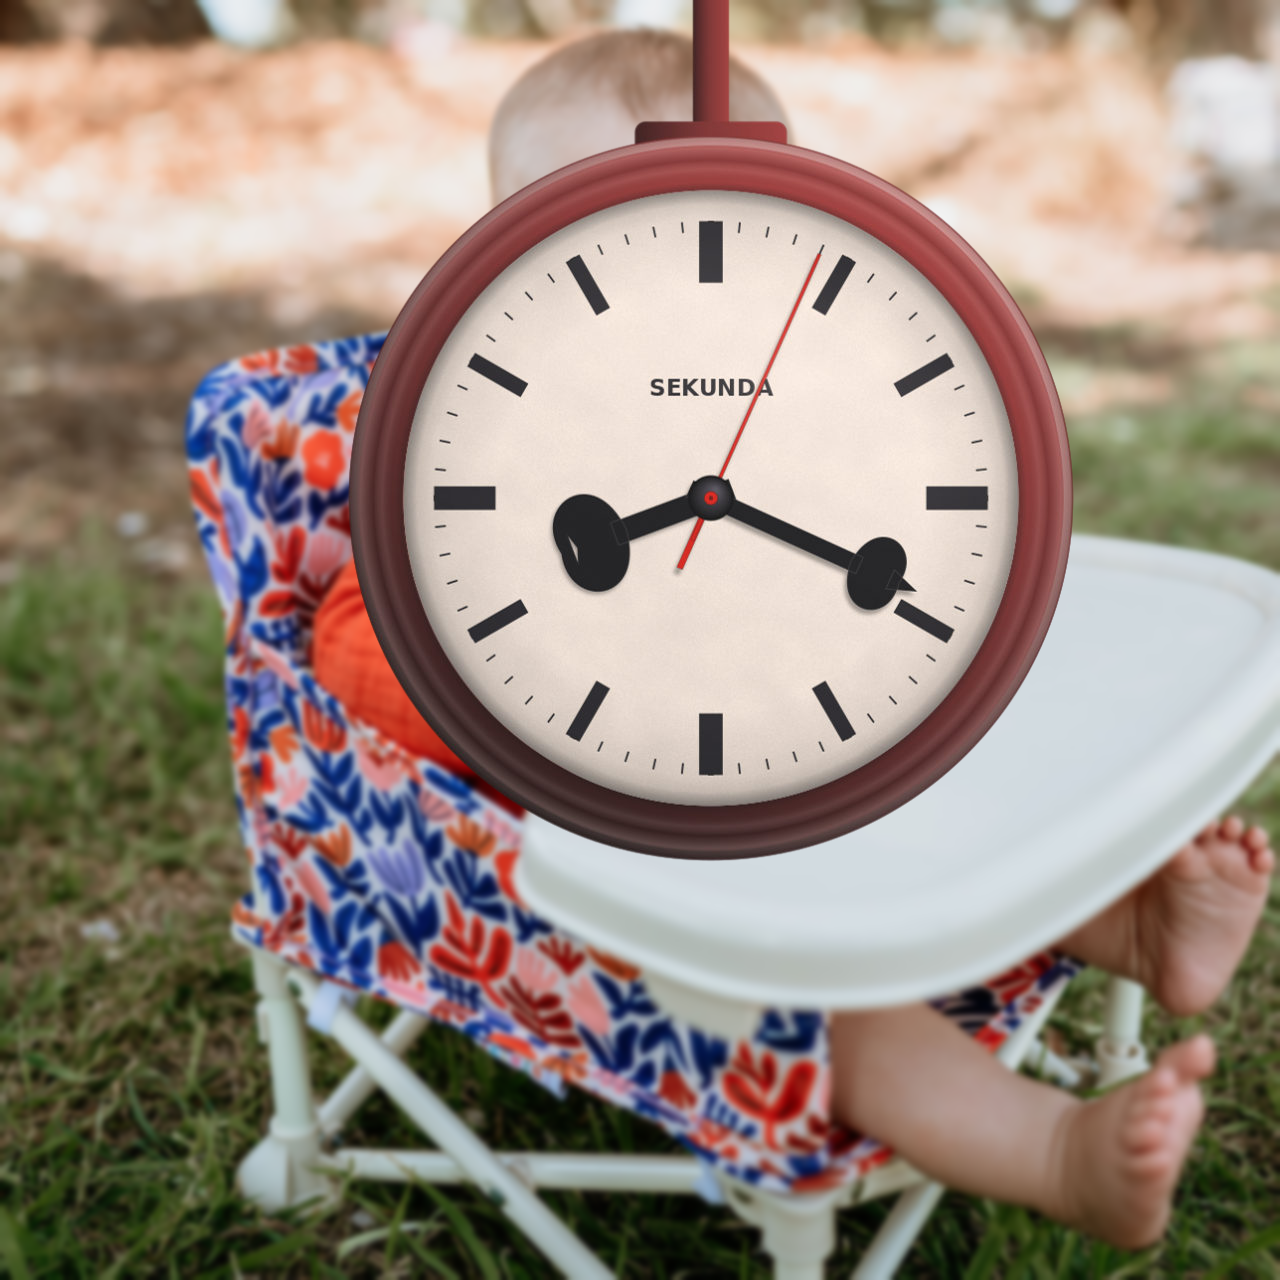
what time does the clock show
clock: 8:19:04
